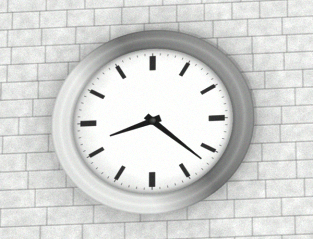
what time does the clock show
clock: 8:22
